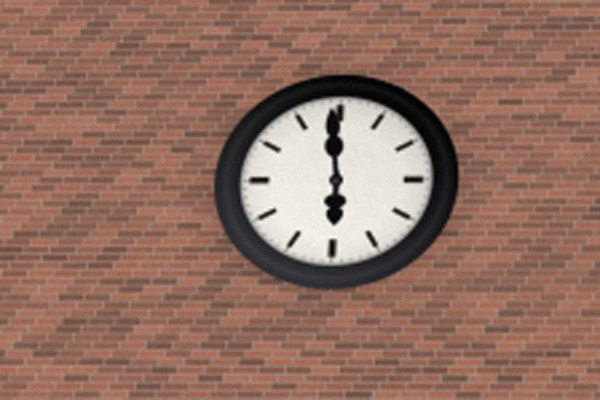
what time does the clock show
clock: 5:59
